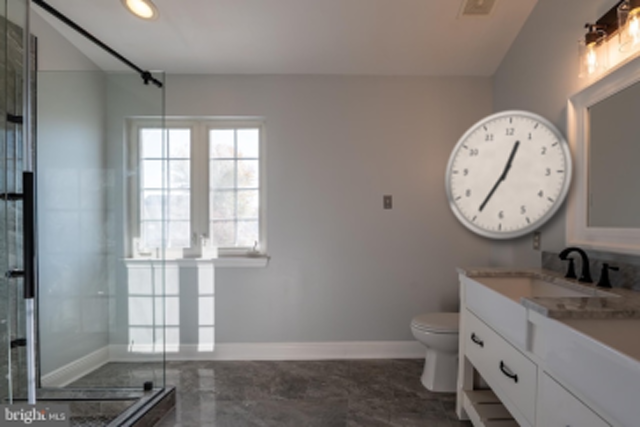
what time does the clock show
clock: 12:35
